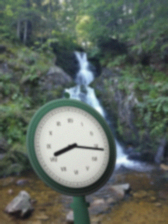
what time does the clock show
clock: 8:16
